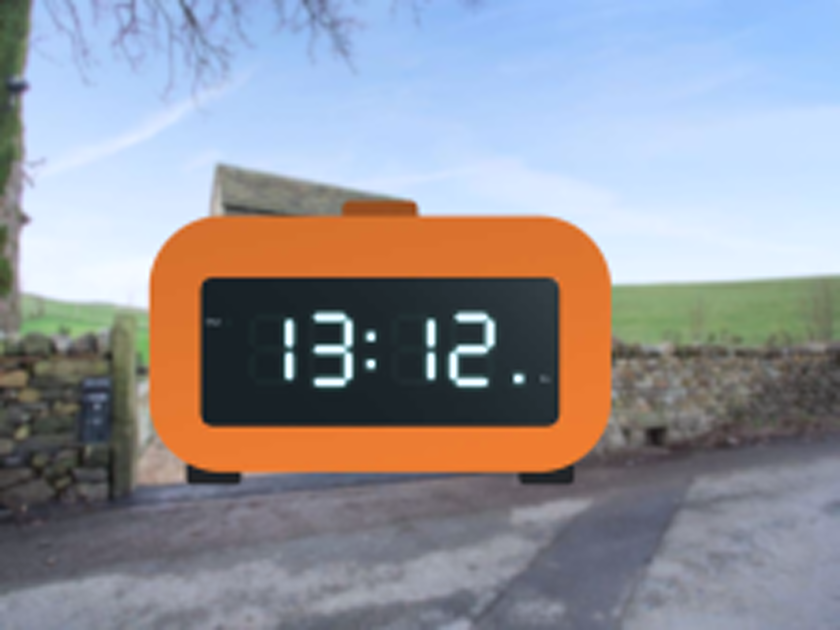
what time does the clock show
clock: 13:12
